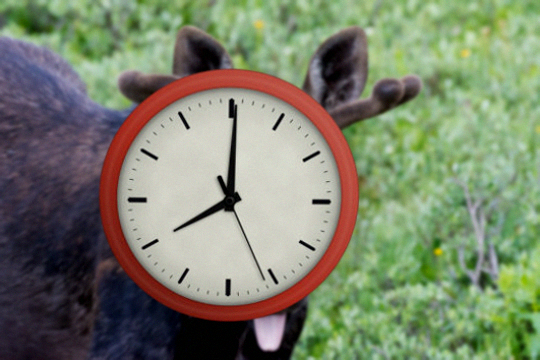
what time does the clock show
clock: 8:00:26
